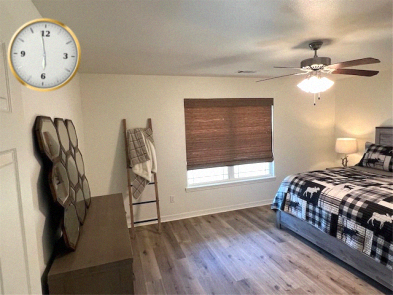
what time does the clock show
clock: 5:58
